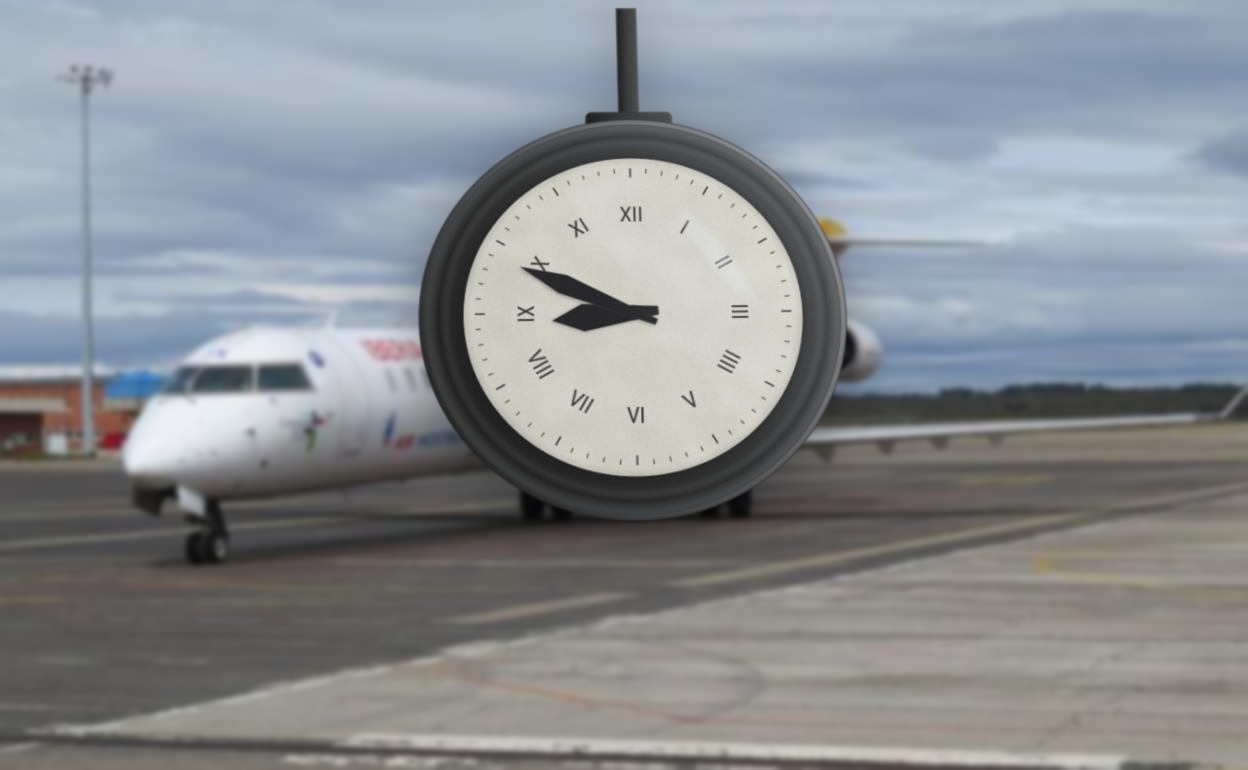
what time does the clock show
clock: 8:49
